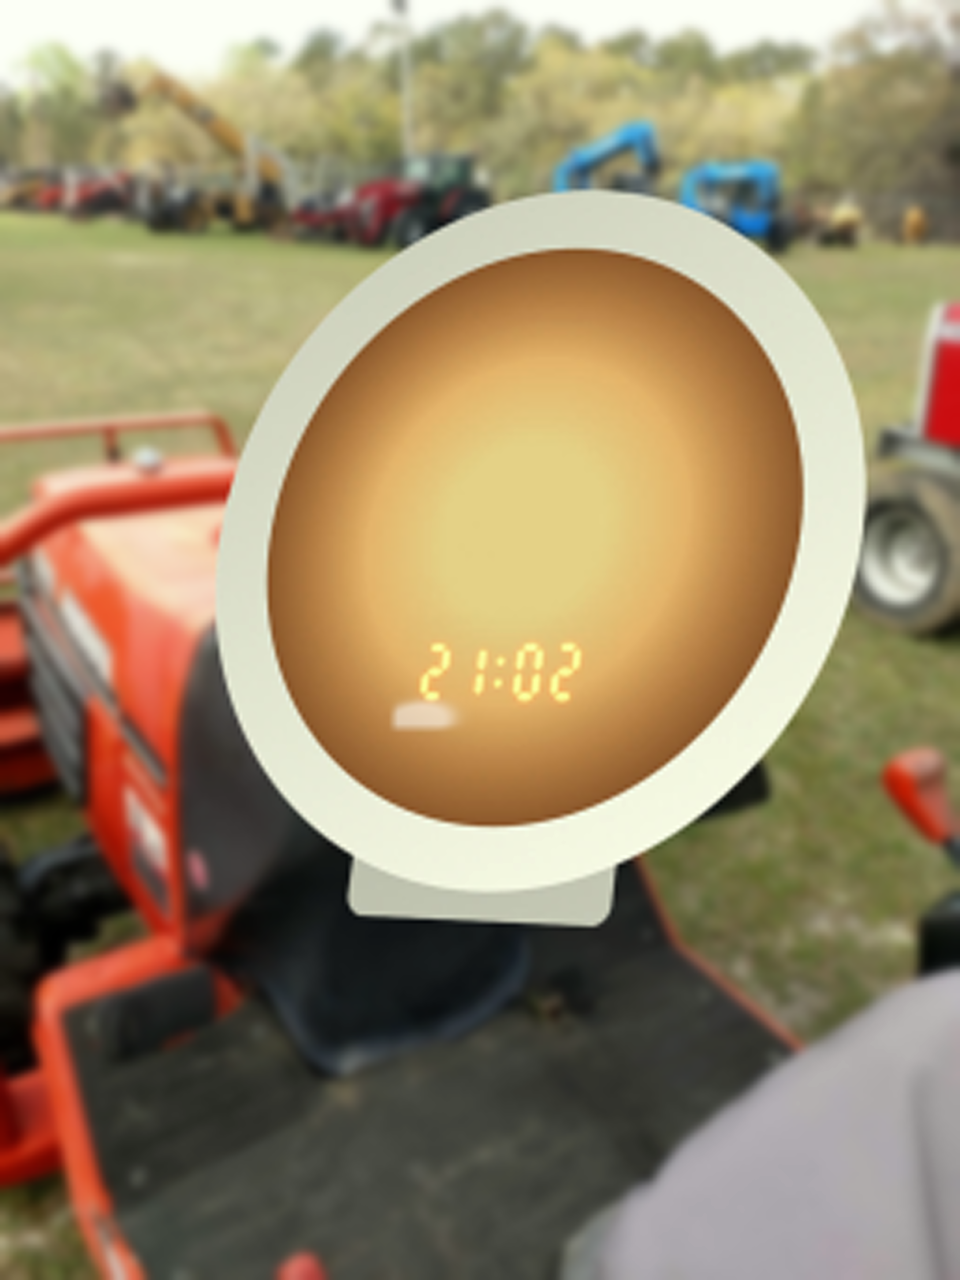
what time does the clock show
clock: 21:02
